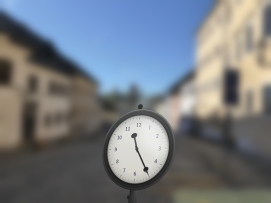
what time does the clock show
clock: 11:25
